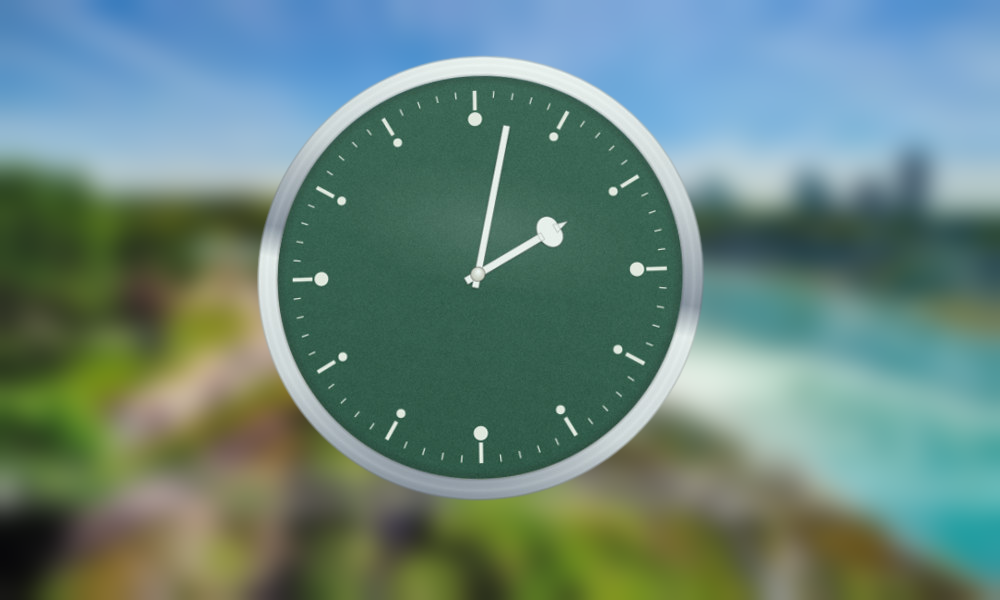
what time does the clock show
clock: 2:02
